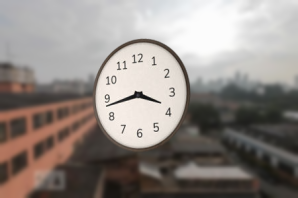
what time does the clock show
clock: 3:43
